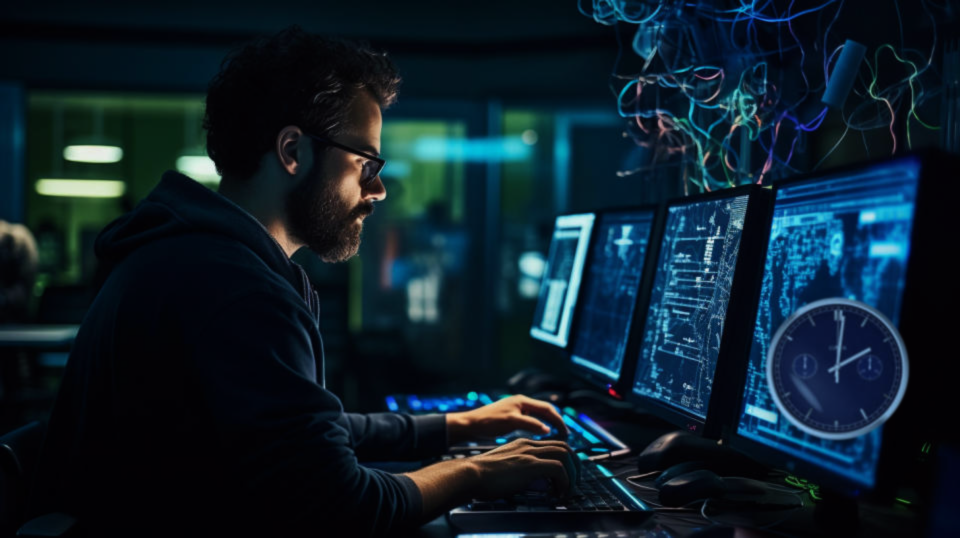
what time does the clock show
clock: 2:01
